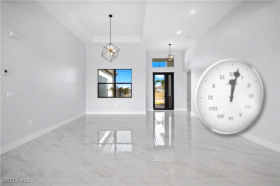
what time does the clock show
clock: 12:02
